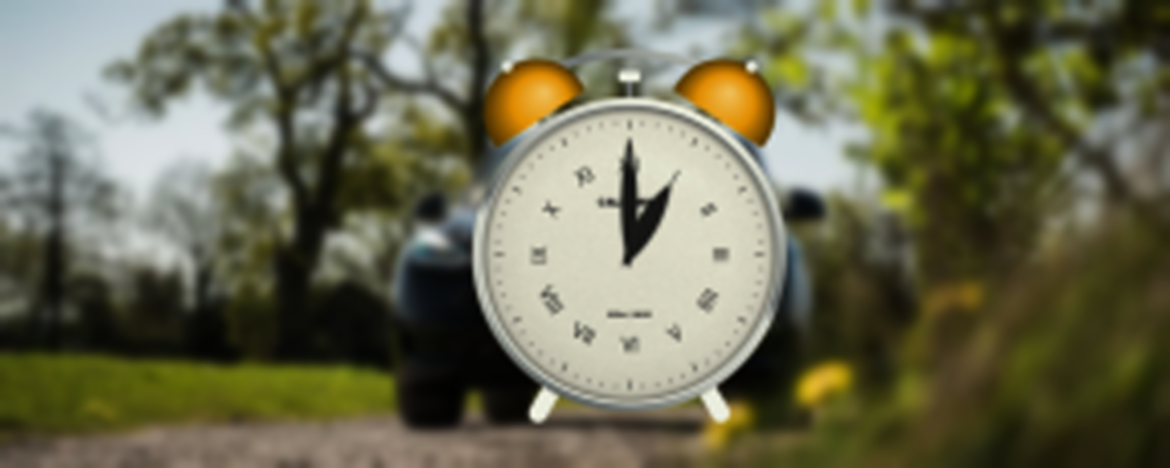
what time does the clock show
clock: 1:00
